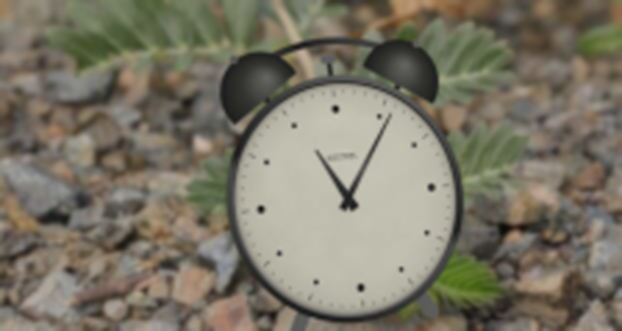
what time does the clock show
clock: 11:06
